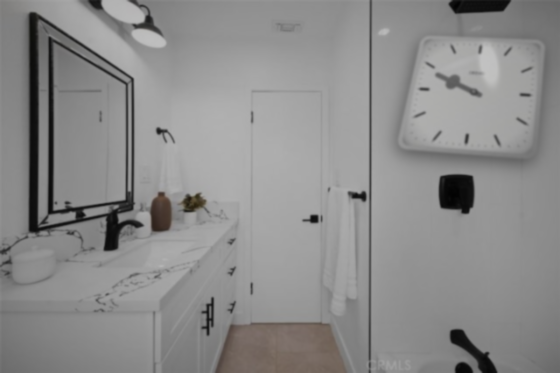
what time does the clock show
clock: 9:49
